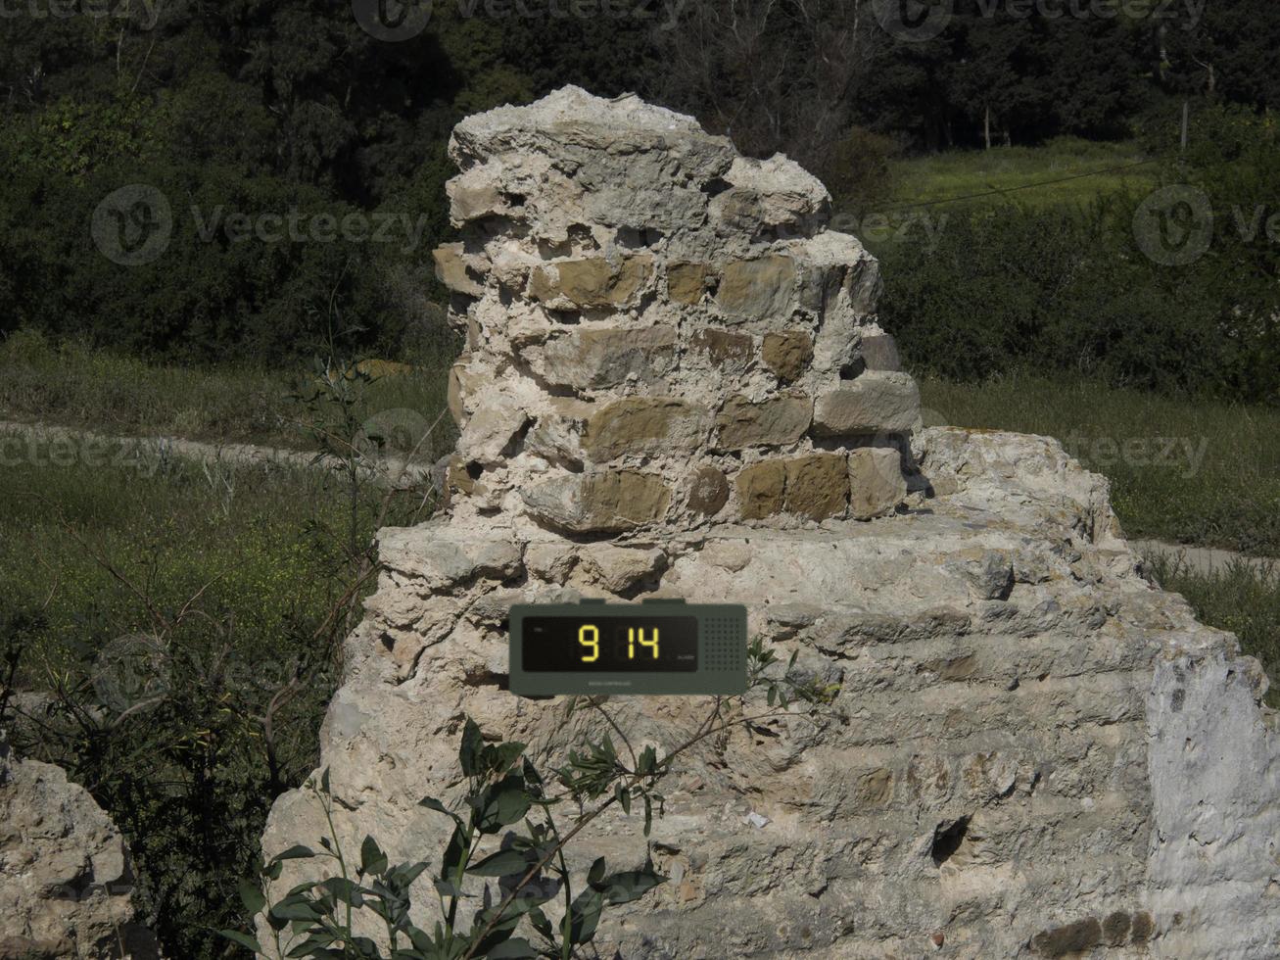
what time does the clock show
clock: 9:14
